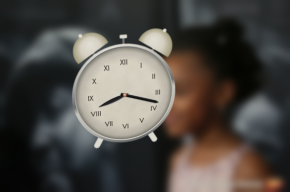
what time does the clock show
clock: 8:18
